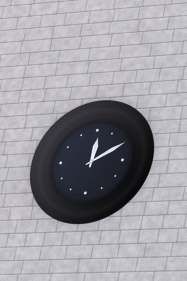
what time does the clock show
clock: 12:10
